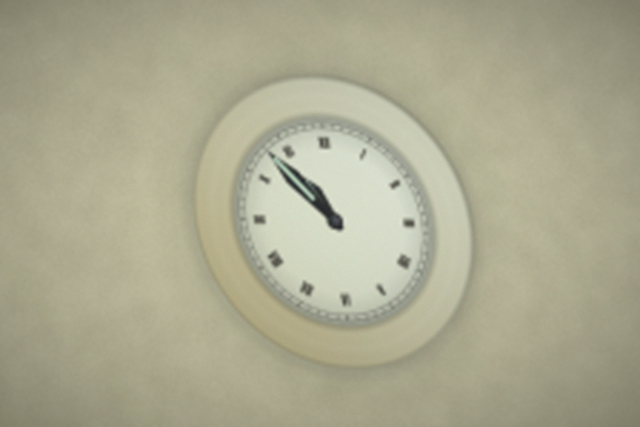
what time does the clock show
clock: 10:53
